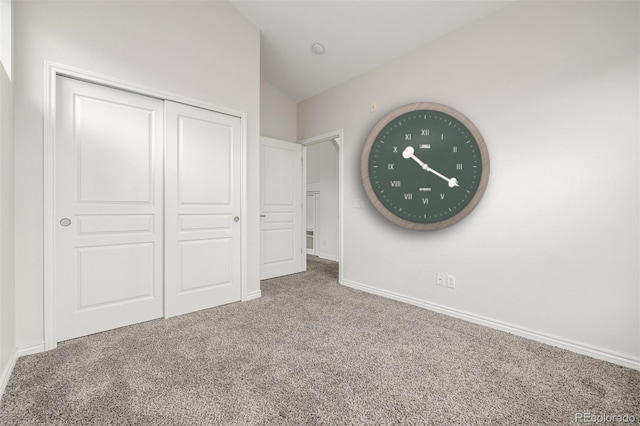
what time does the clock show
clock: 10:20
